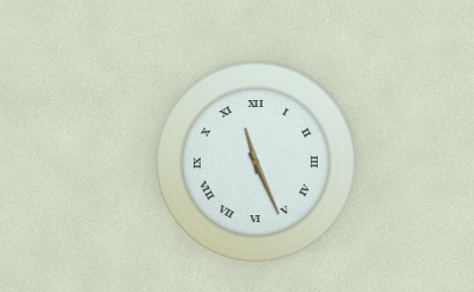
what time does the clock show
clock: 11:26
